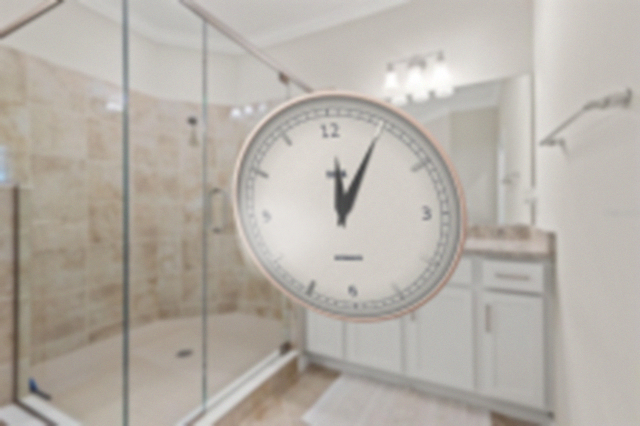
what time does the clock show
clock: 12:05
